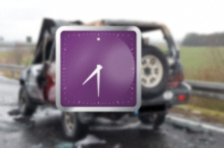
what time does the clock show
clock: 7:30
